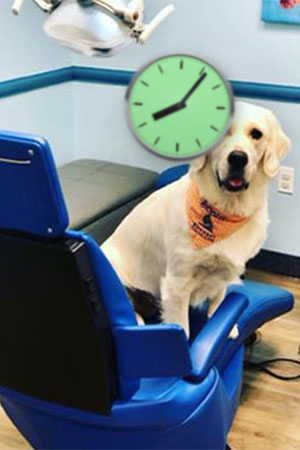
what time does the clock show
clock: 8:06
